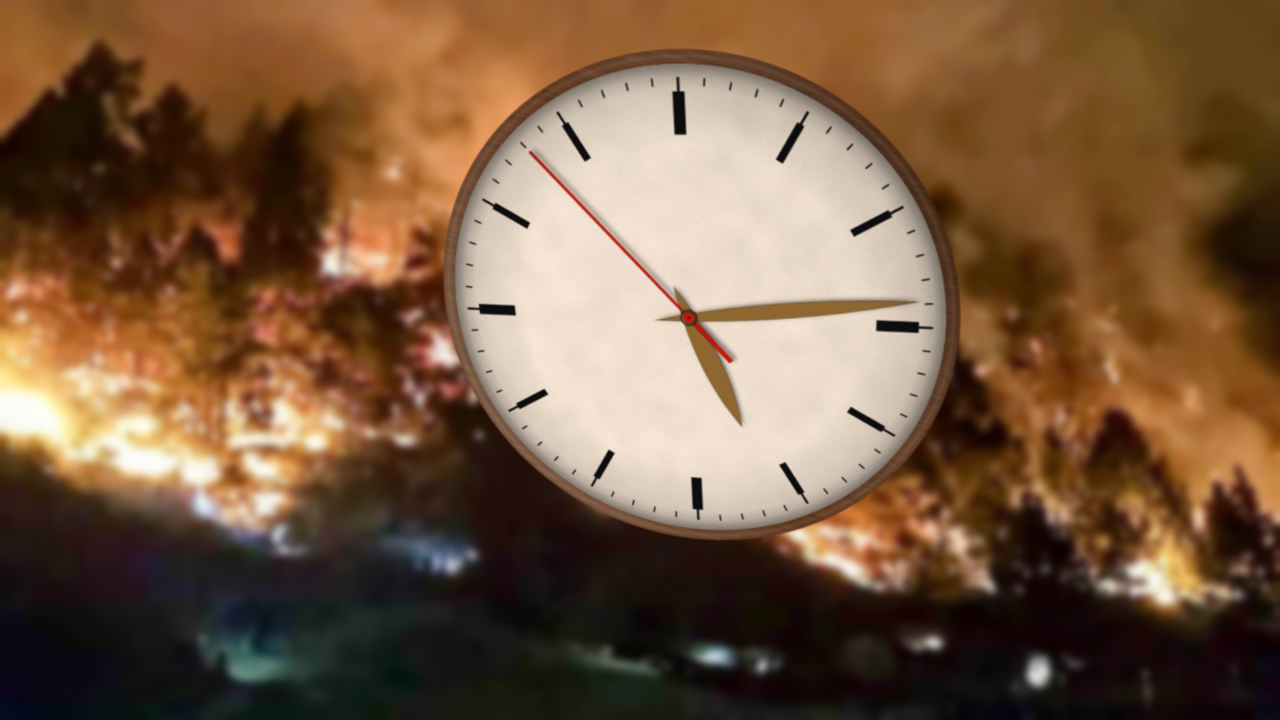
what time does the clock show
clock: 5:13:53
